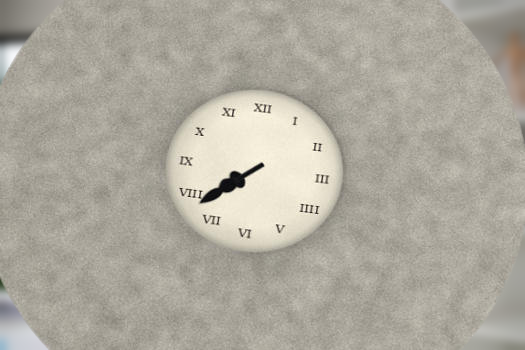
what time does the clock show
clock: 7:38
